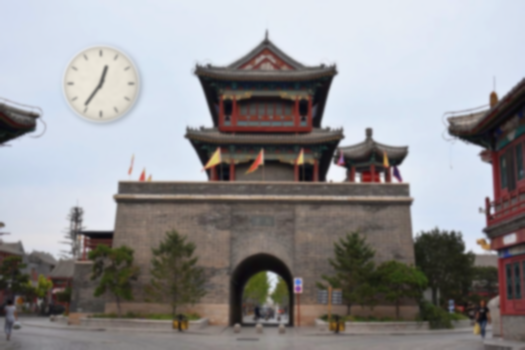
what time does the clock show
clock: 12:36
